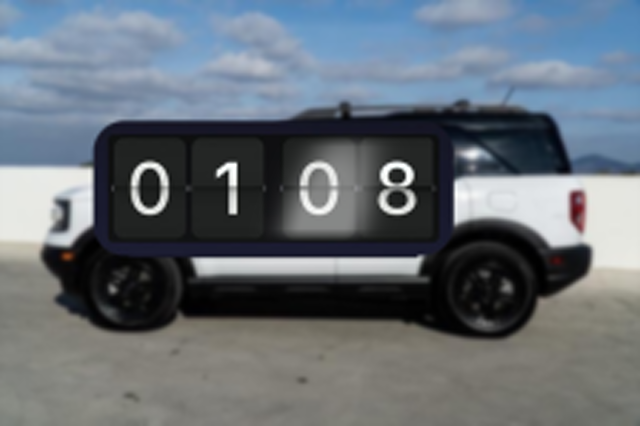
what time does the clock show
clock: 1:08
